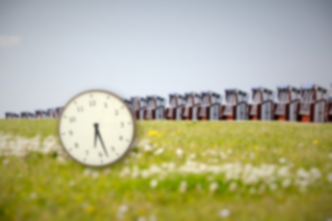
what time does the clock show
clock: 6:28
